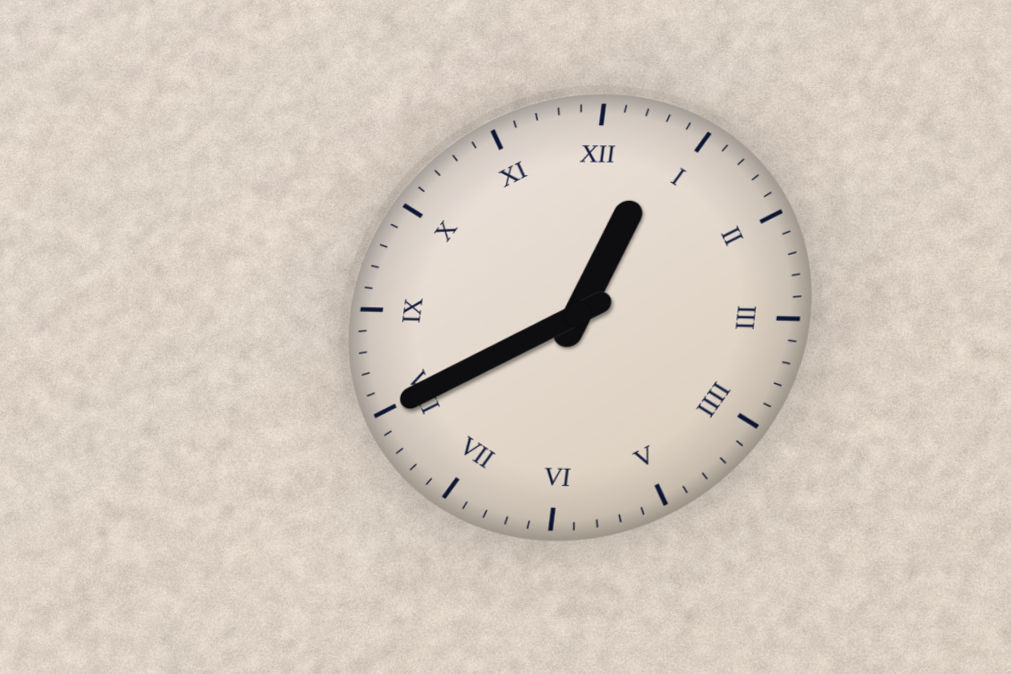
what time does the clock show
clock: 12:40
